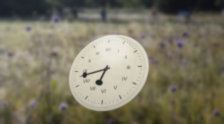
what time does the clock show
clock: 6:43
